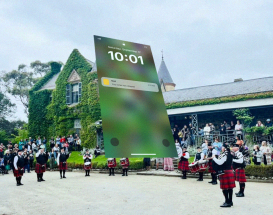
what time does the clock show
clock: 10:01
